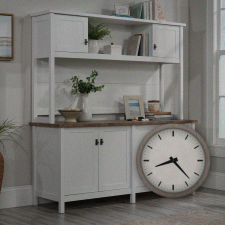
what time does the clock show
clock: 8:23
